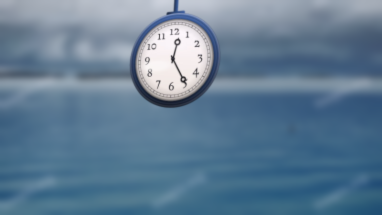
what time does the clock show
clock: 12:25
